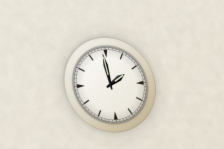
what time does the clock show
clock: 1:59
